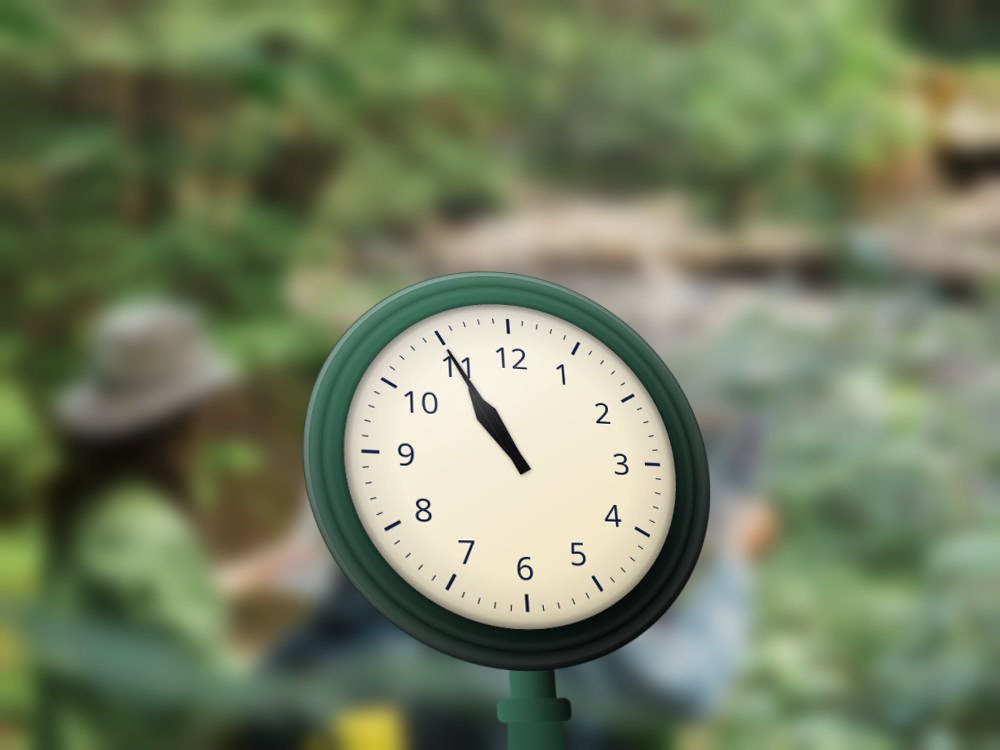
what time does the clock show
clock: 10:55
